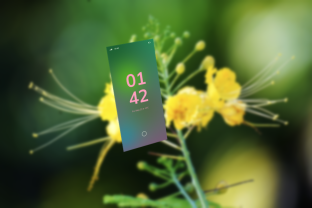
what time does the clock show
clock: 1:42
